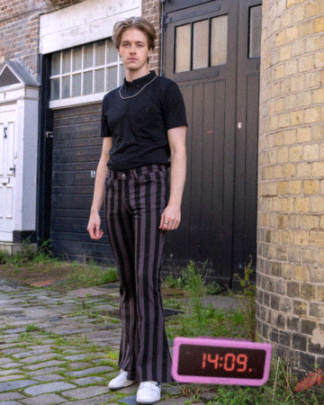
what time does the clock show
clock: 14:09
